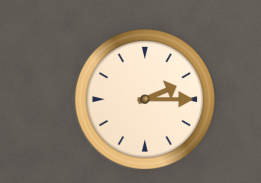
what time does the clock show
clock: 2:15
